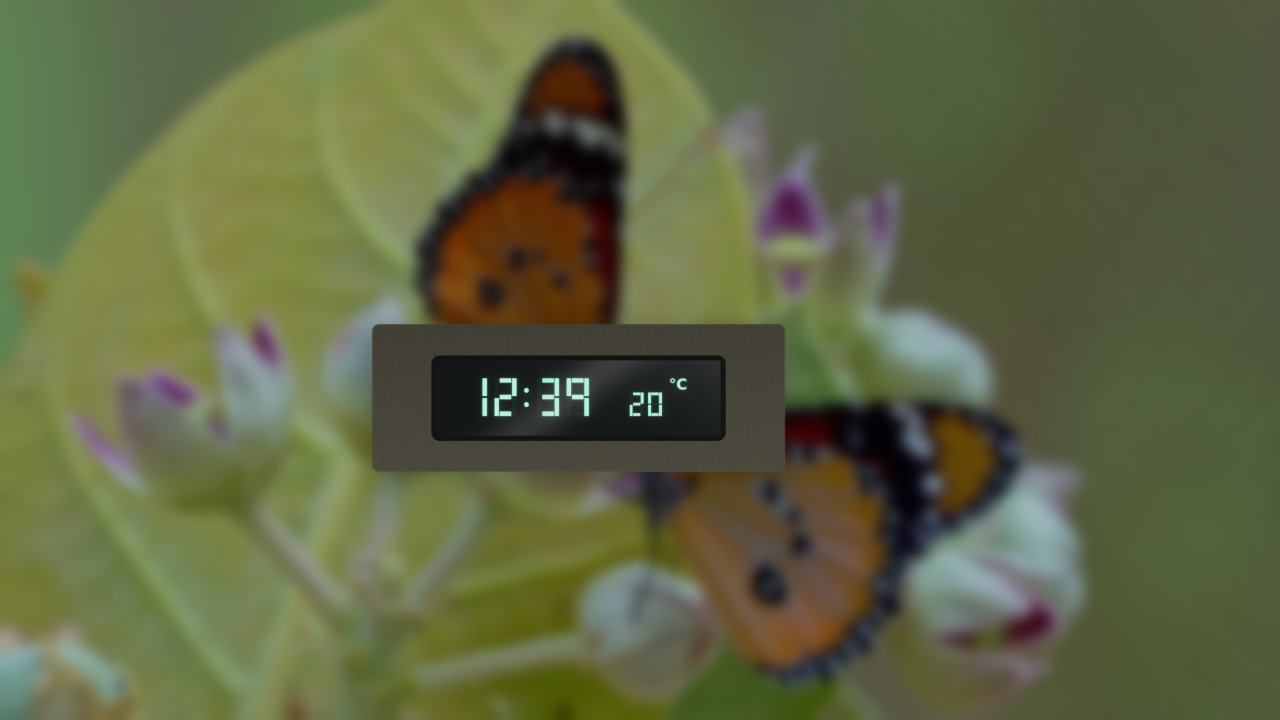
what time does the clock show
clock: 12:39
